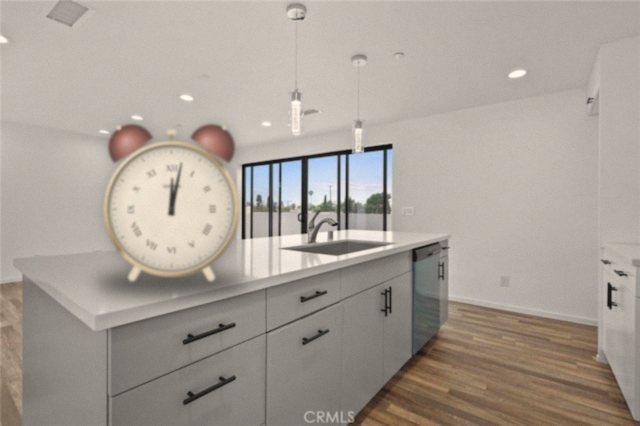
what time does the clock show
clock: 12:02
